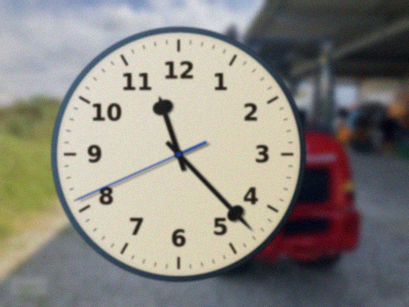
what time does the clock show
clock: 11:22:41
